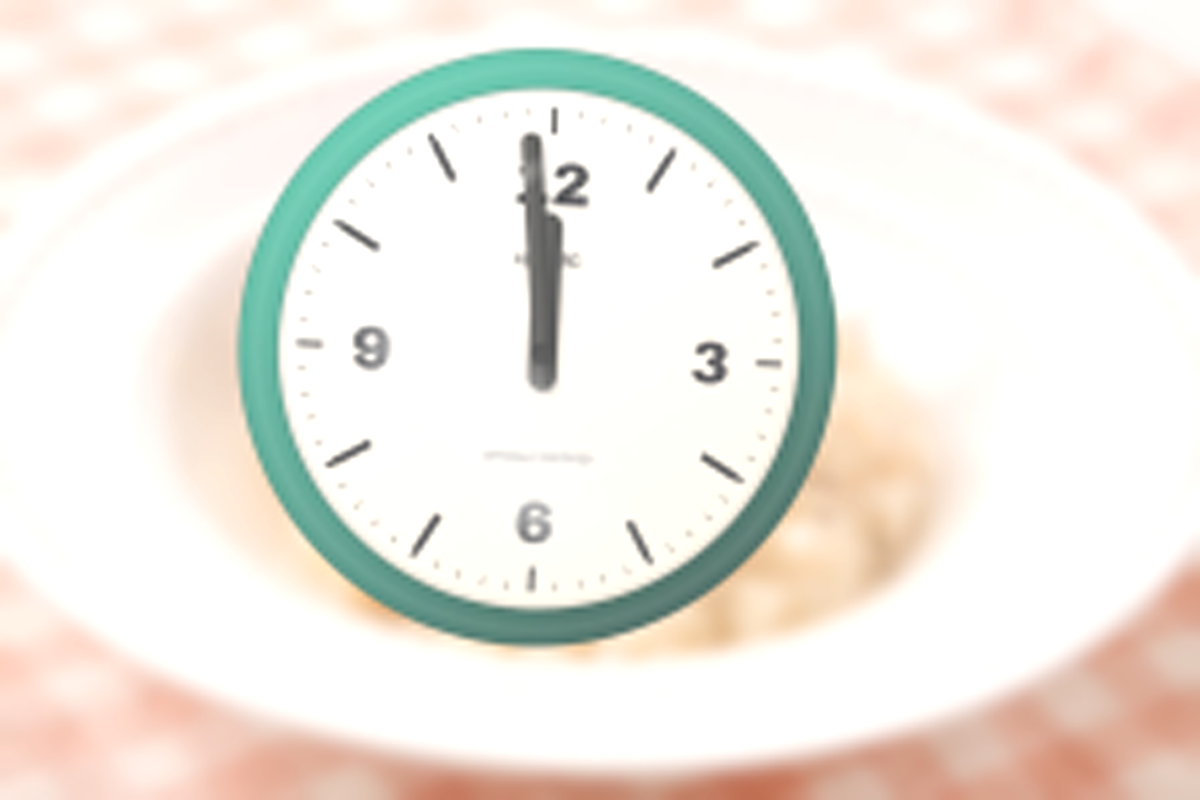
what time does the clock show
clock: 11:59
